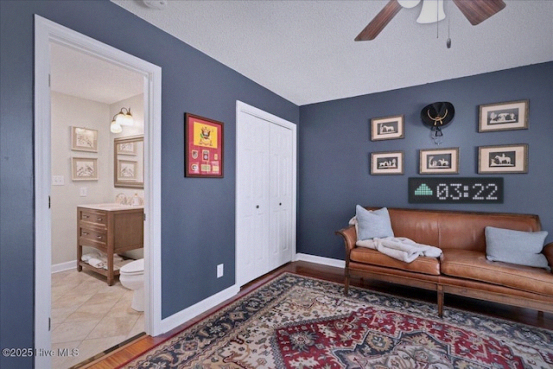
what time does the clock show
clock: 3:22
